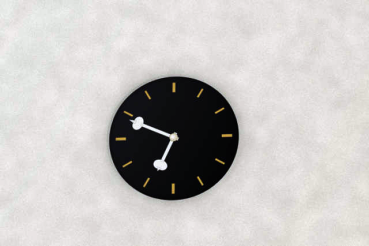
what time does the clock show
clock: 6:49
